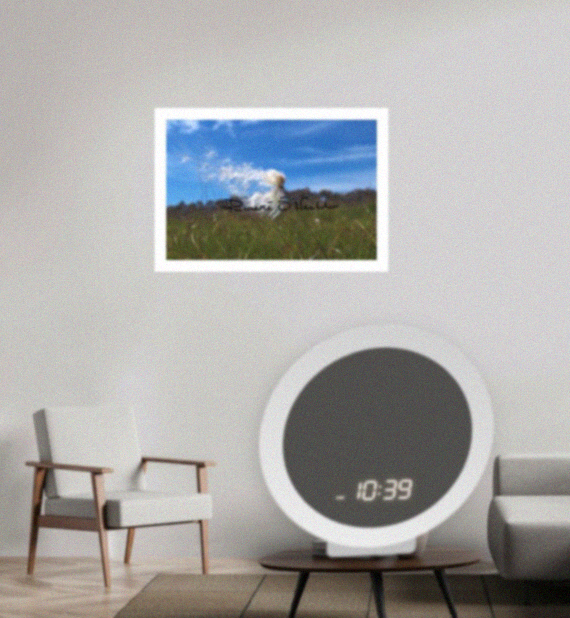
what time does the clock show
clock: 10:39
